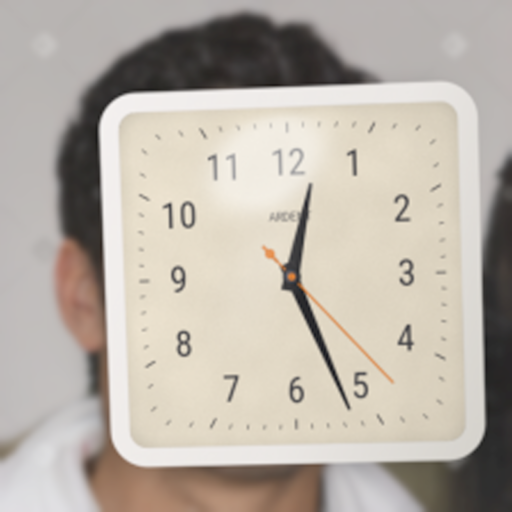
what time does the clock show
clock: 12:26:23
